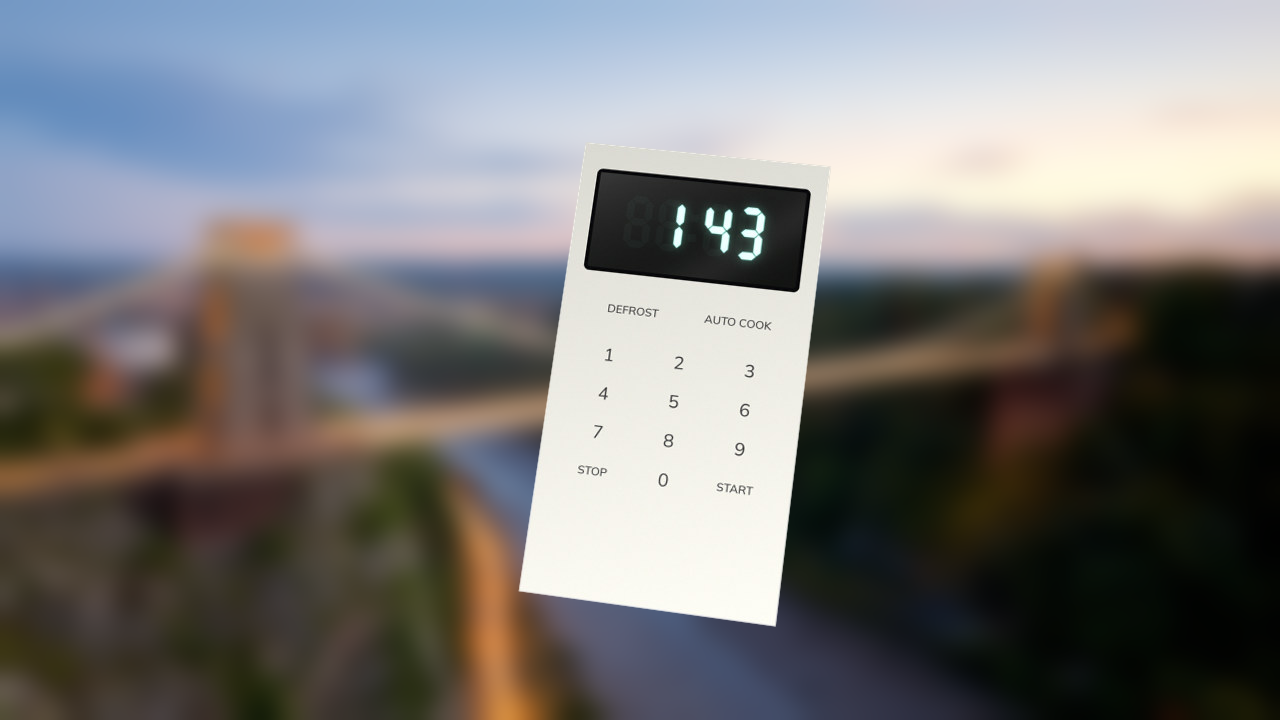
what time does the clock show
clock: 1:43
